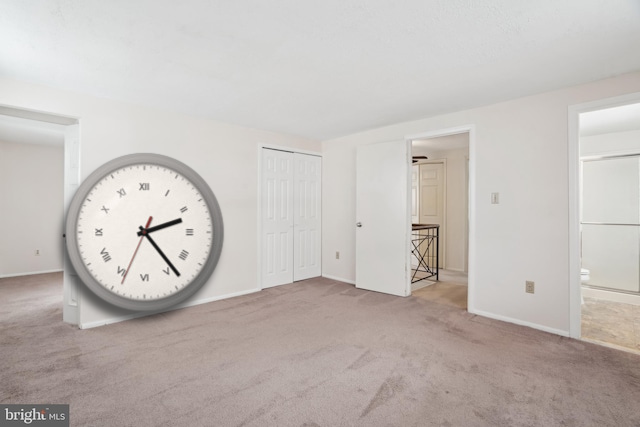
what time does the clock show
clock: 2:23:34
